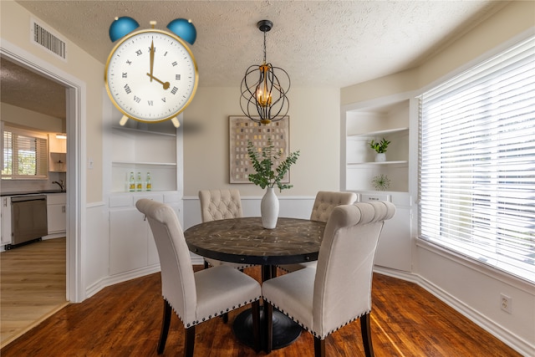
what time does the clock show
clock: 4:00
